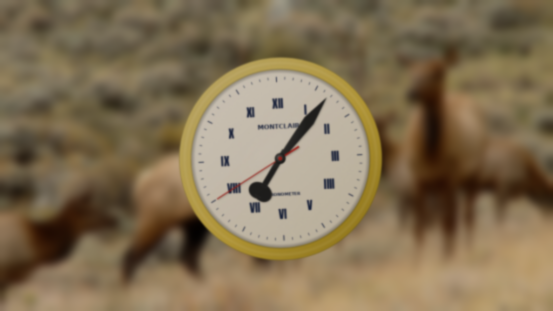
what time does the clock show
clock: 7:06:40
